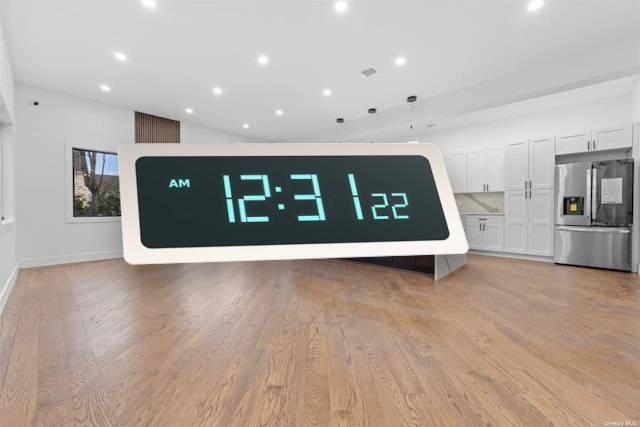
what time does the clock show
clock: 12:31:22
